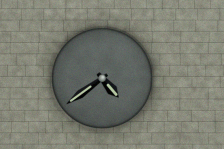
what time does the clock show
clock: 4:39
